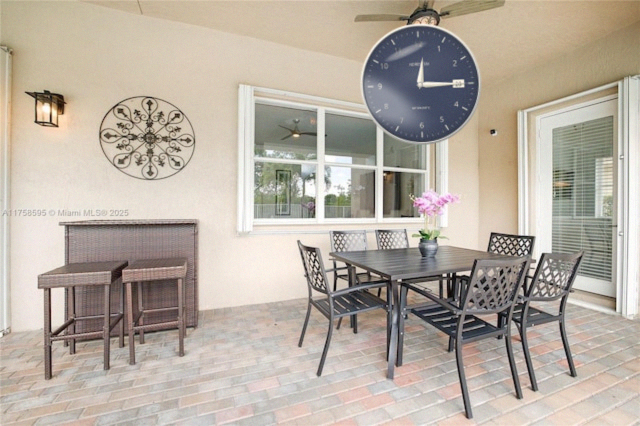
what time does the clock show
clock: 12:15
